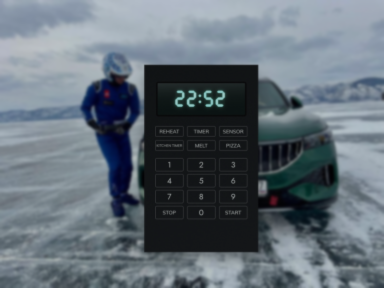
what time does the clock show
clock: 22:52
